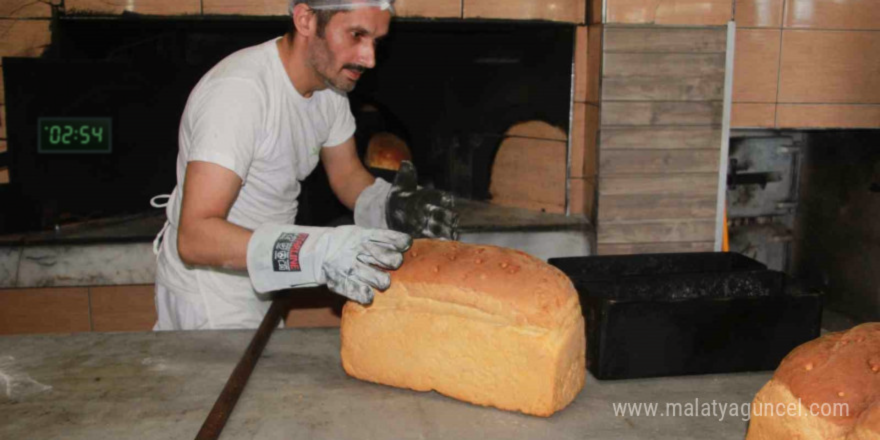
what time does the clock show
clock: 2:54
